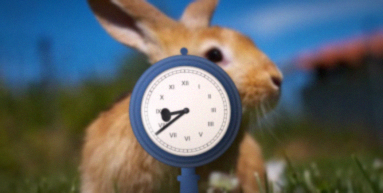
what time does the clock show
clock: 8:39
